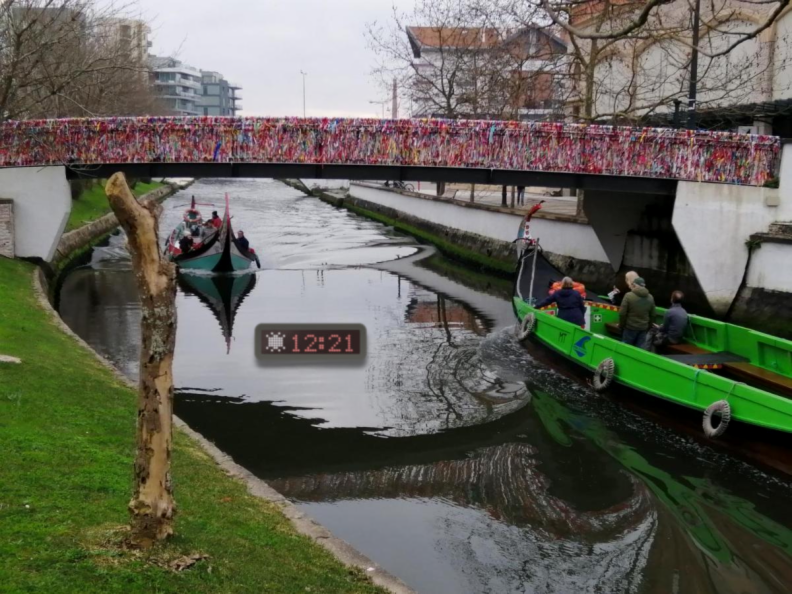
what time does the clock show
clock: 12:21
